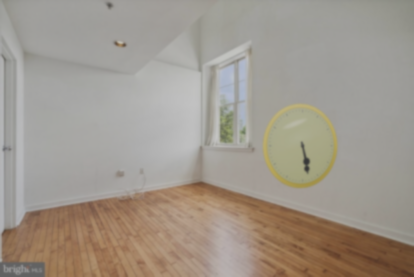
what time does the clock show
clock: 5:28
